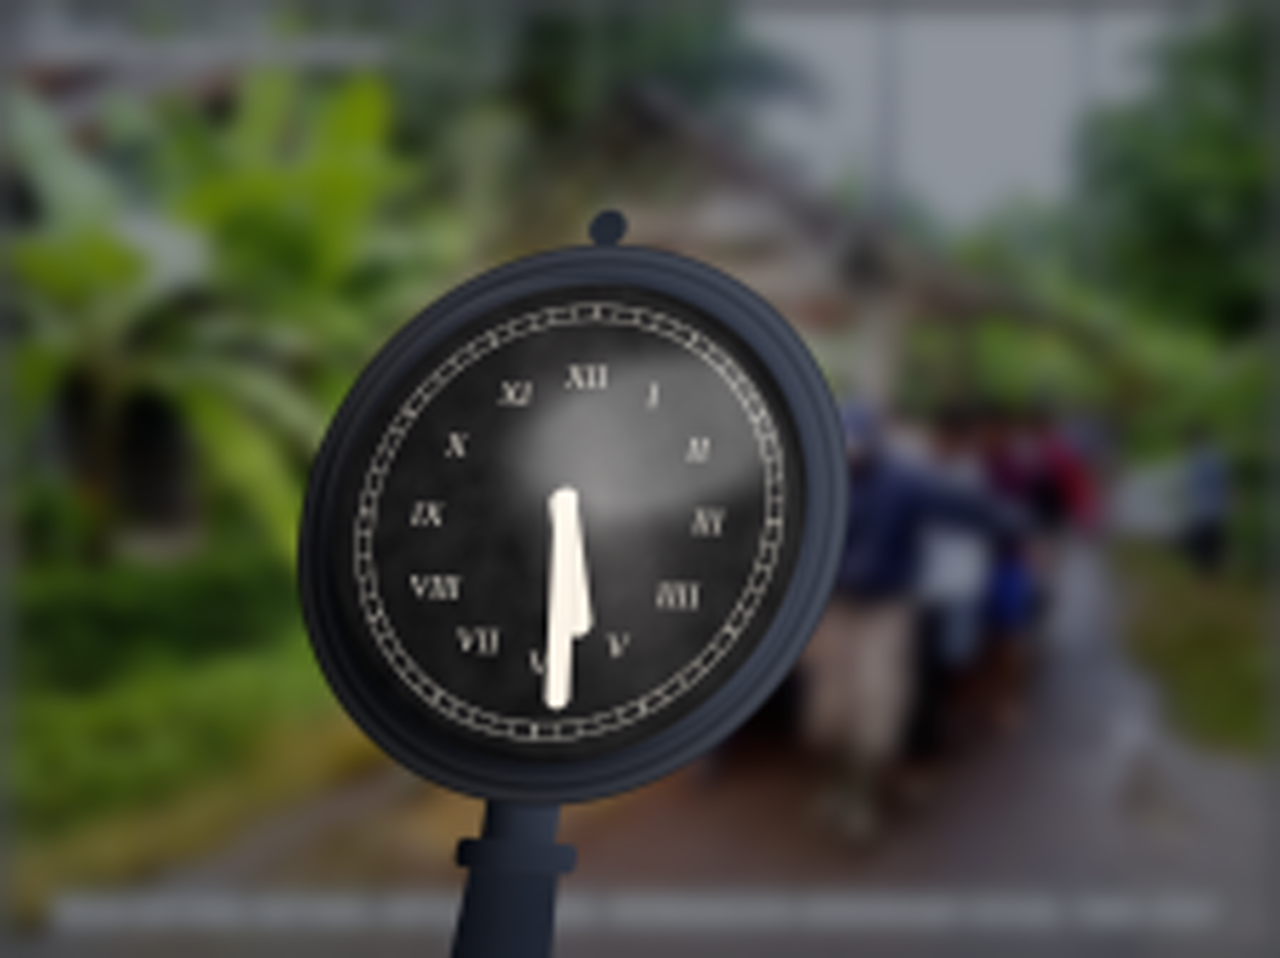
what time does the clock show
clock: 5:29
